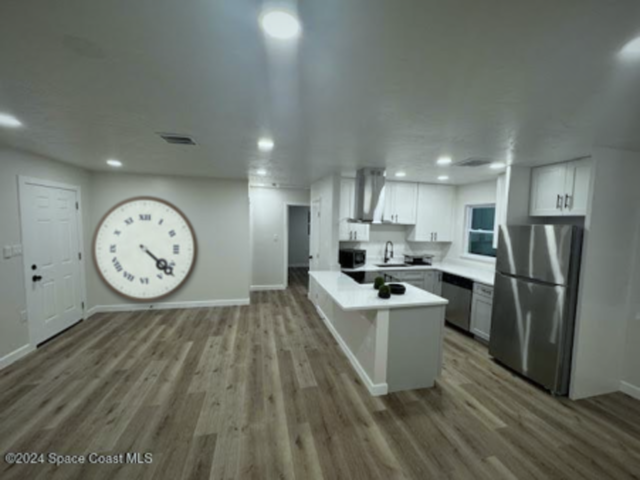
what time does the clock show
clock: 4:22
